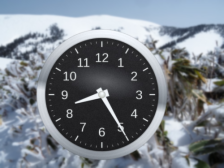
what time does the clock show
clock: 8:25
